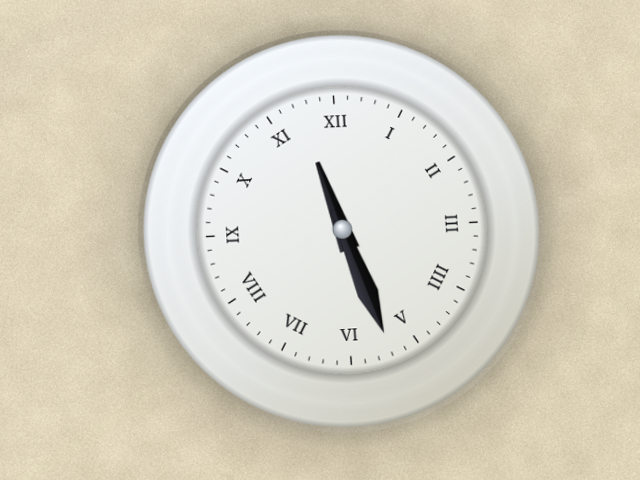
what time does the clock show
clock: 11:27
